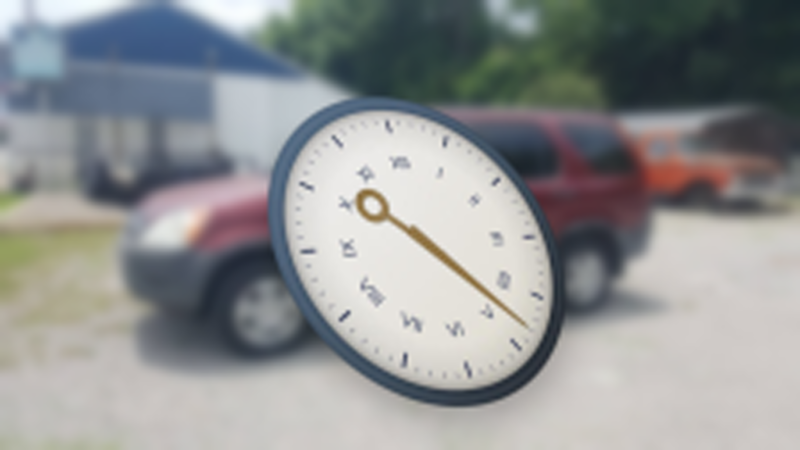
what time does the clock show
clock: 10:23
